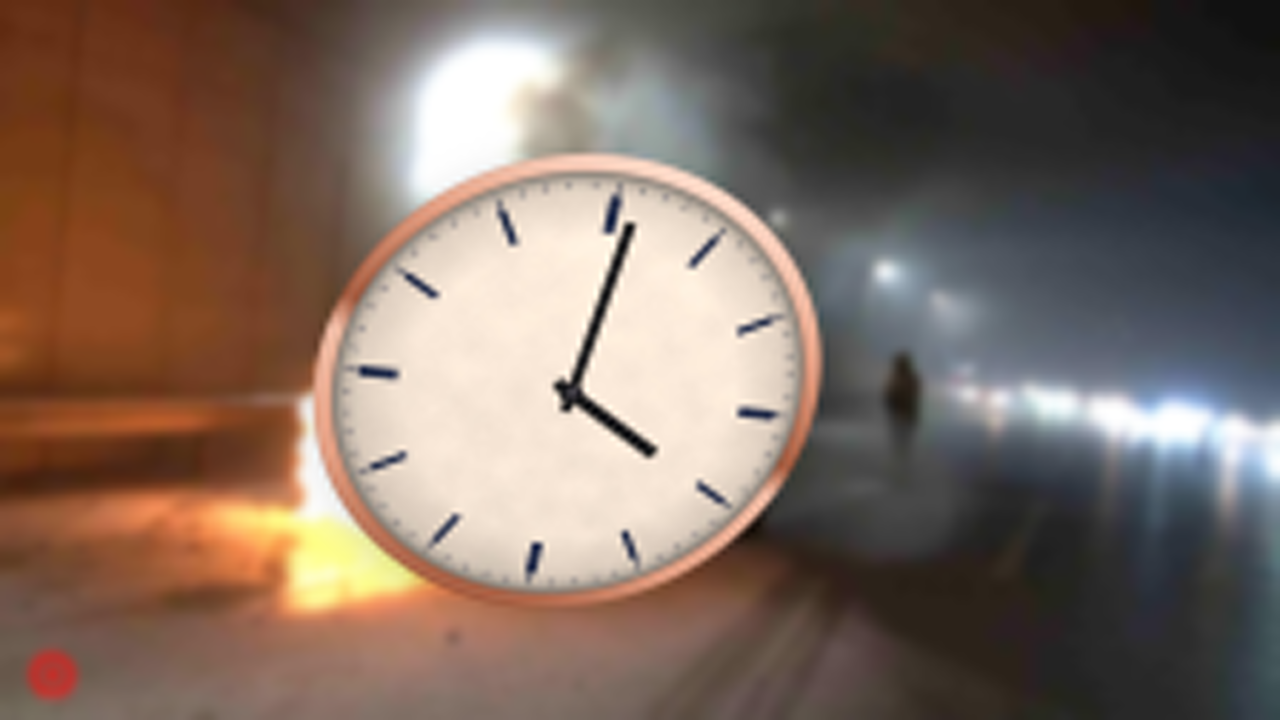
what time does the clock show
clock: 4:01
